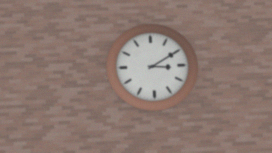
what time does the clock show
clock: 3:10
